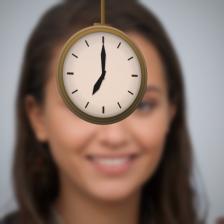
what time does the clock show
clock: 7:00
